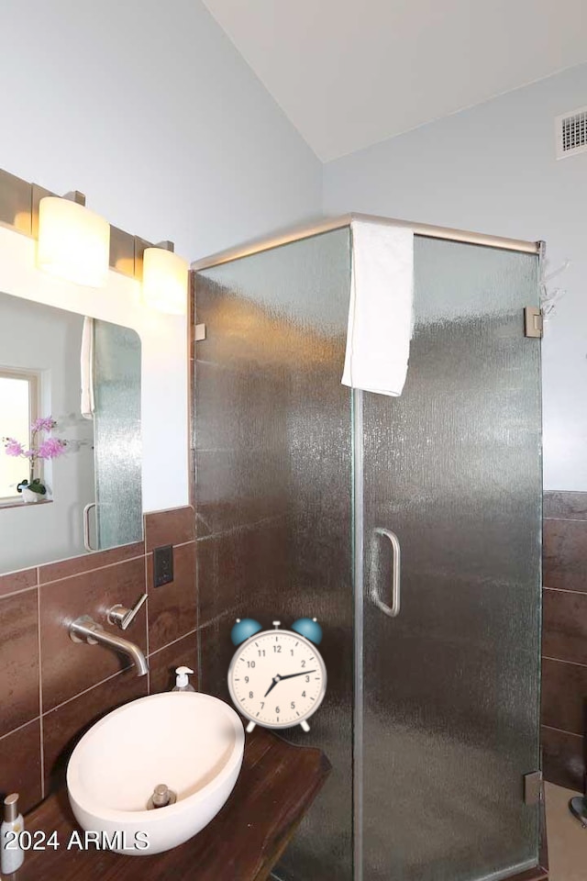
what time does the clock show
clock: 7:13
